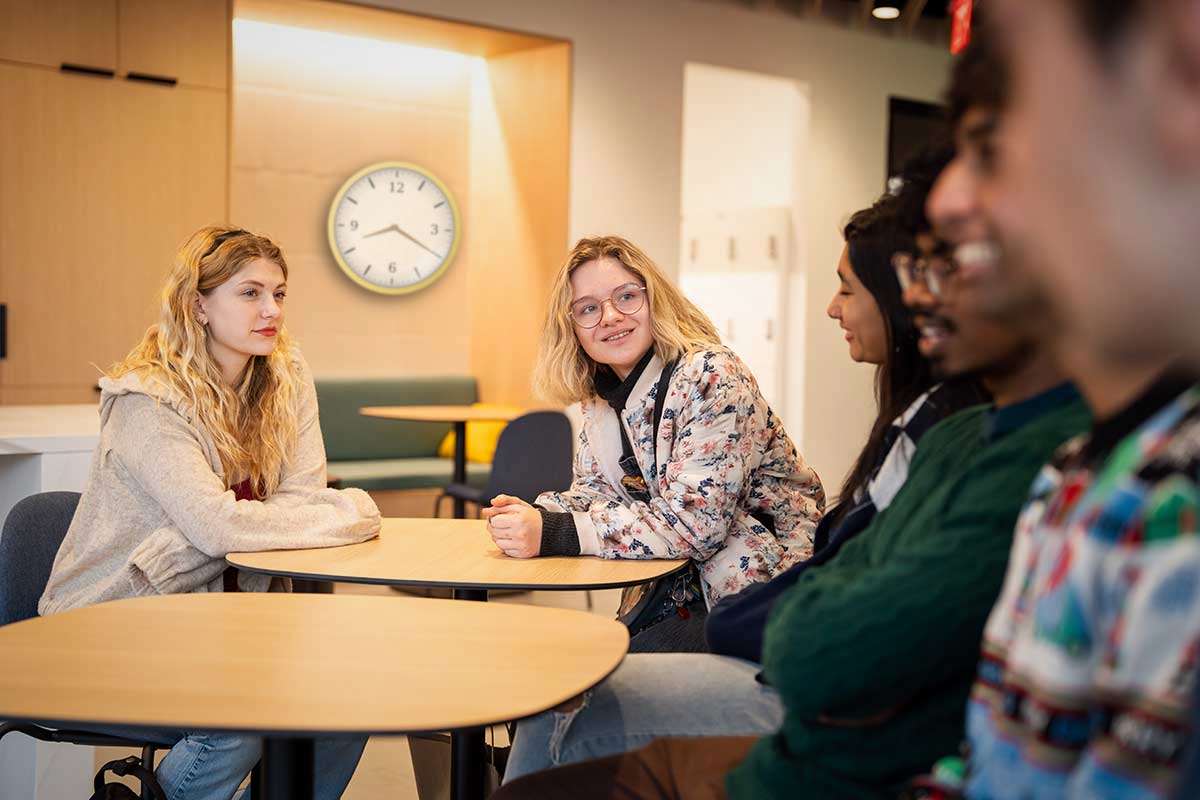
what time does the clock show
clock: 8:20
